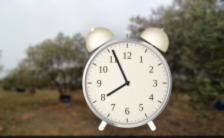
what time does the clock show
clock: 7:56
